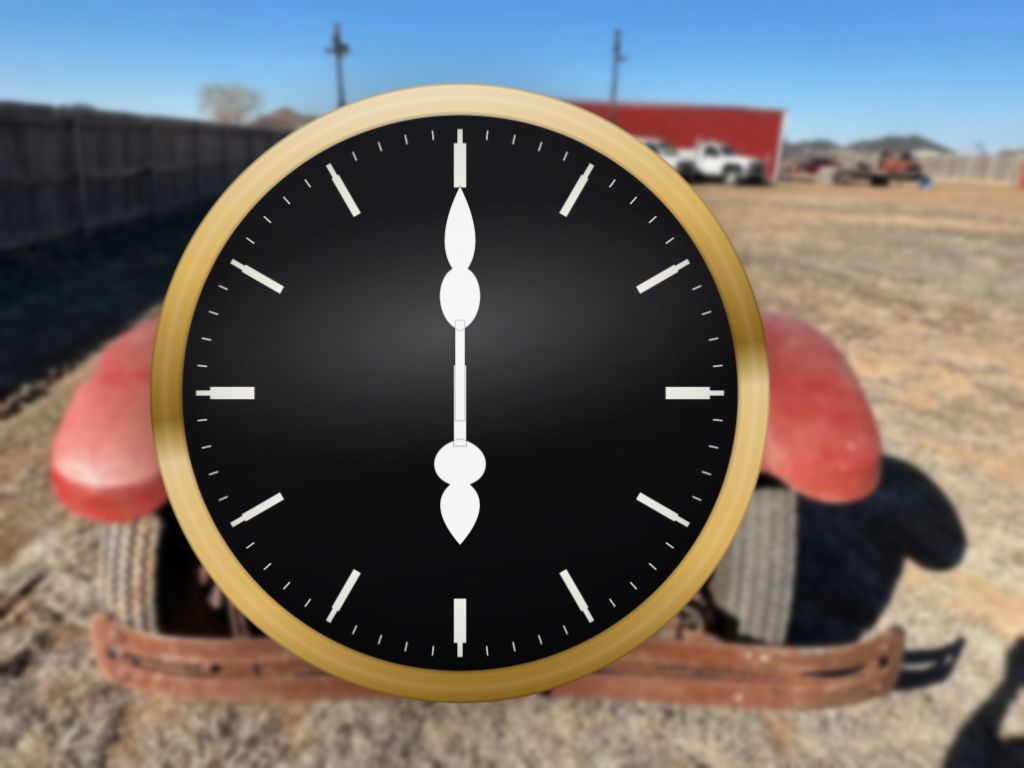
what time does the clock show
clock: 6:00
